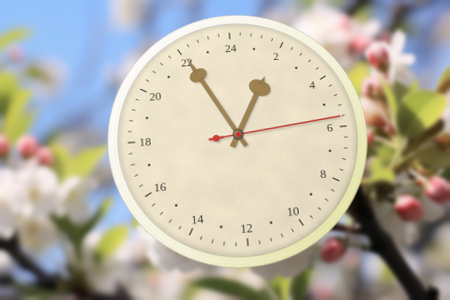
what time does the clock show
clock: 1:55:14
